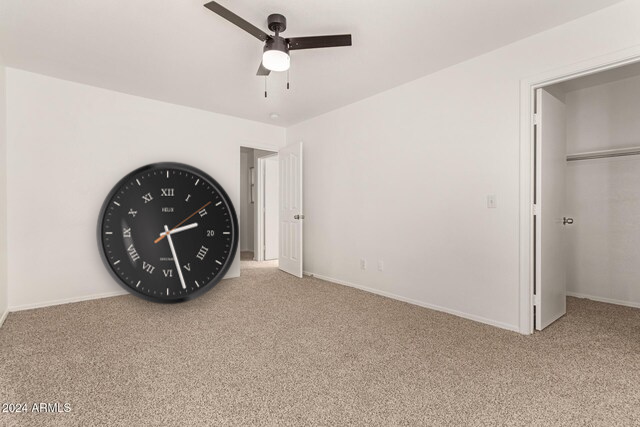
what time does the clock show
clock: 2:27:09
